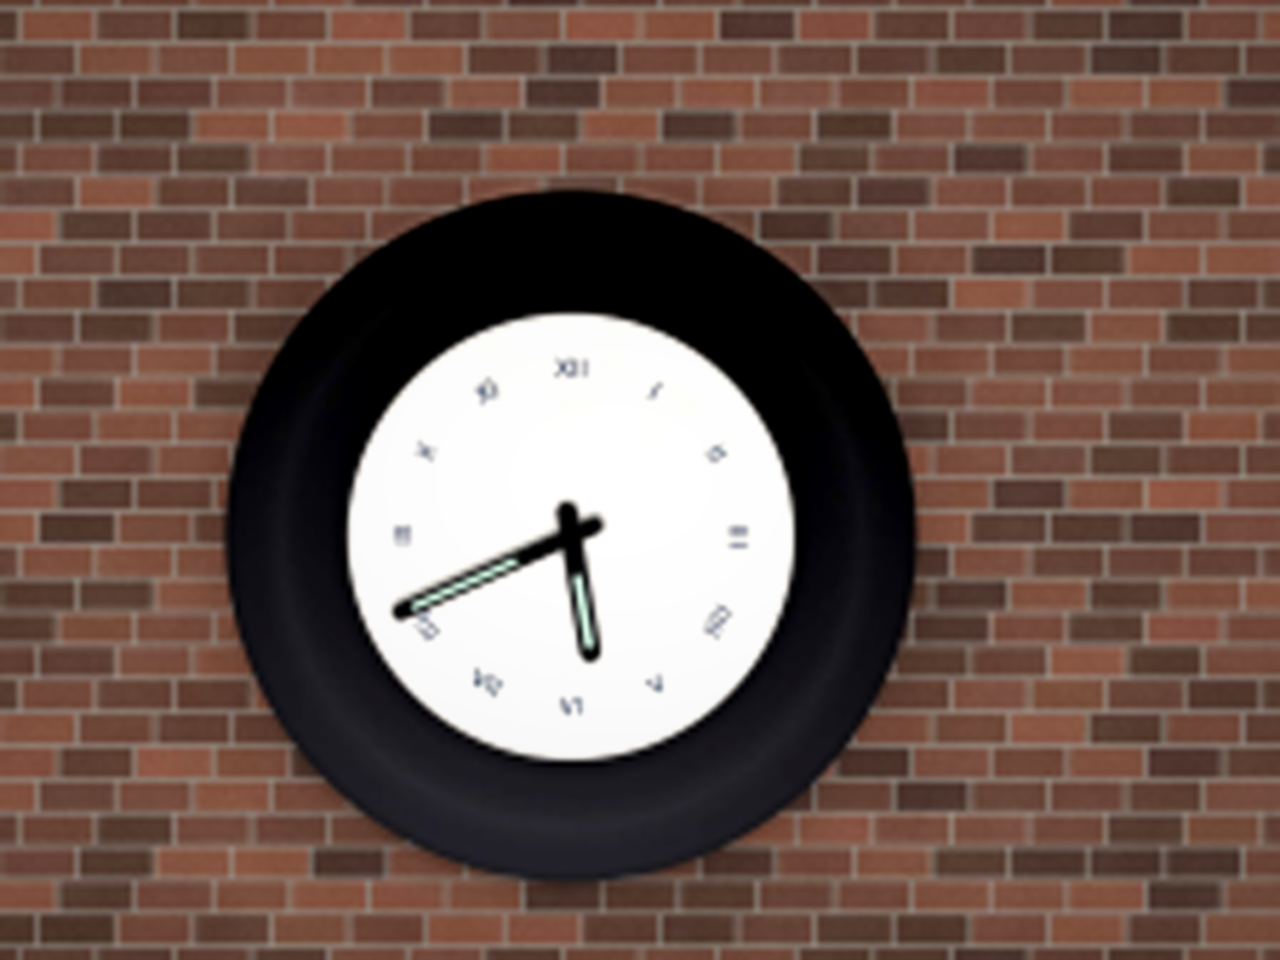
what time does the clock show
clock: 5:41
